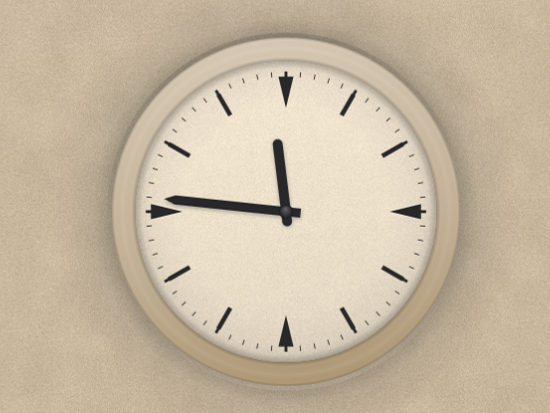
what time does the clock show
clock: 11:46
